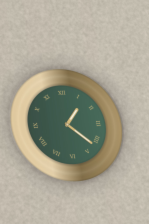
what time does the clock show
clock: 1:22
